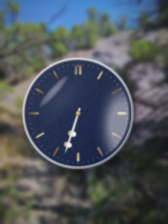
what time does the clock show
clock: 6:33
